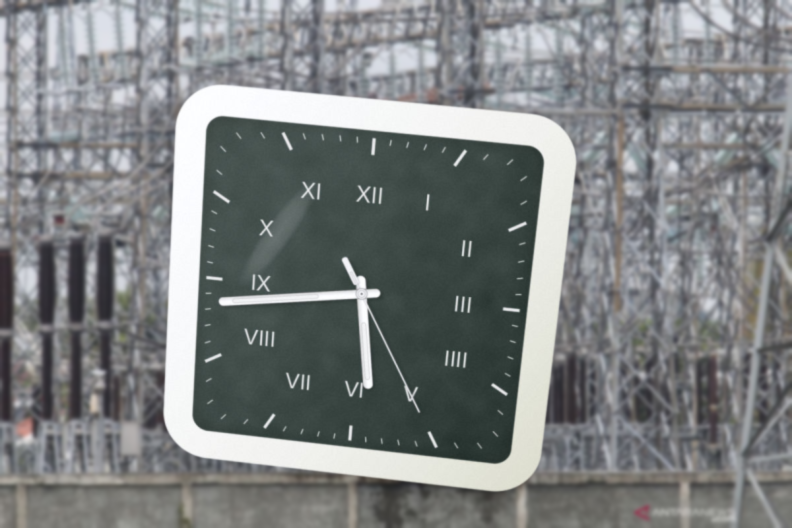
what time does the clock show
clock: 5:43:25
